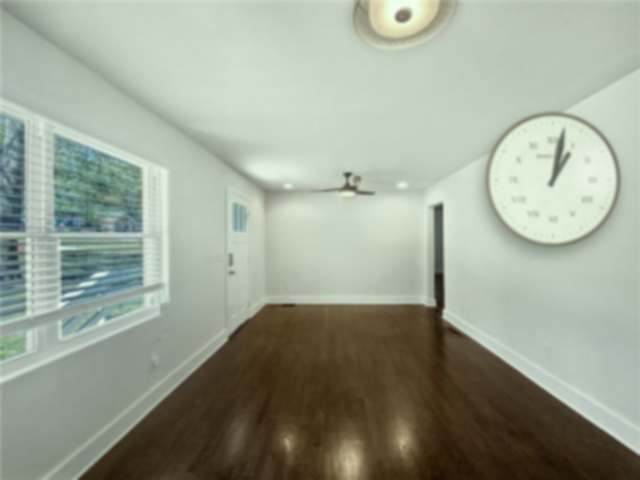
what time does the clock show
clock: 1:02
